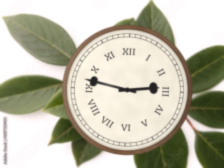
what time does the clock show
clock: 2:47
